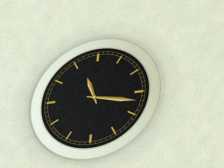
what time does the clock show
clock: 11:17
